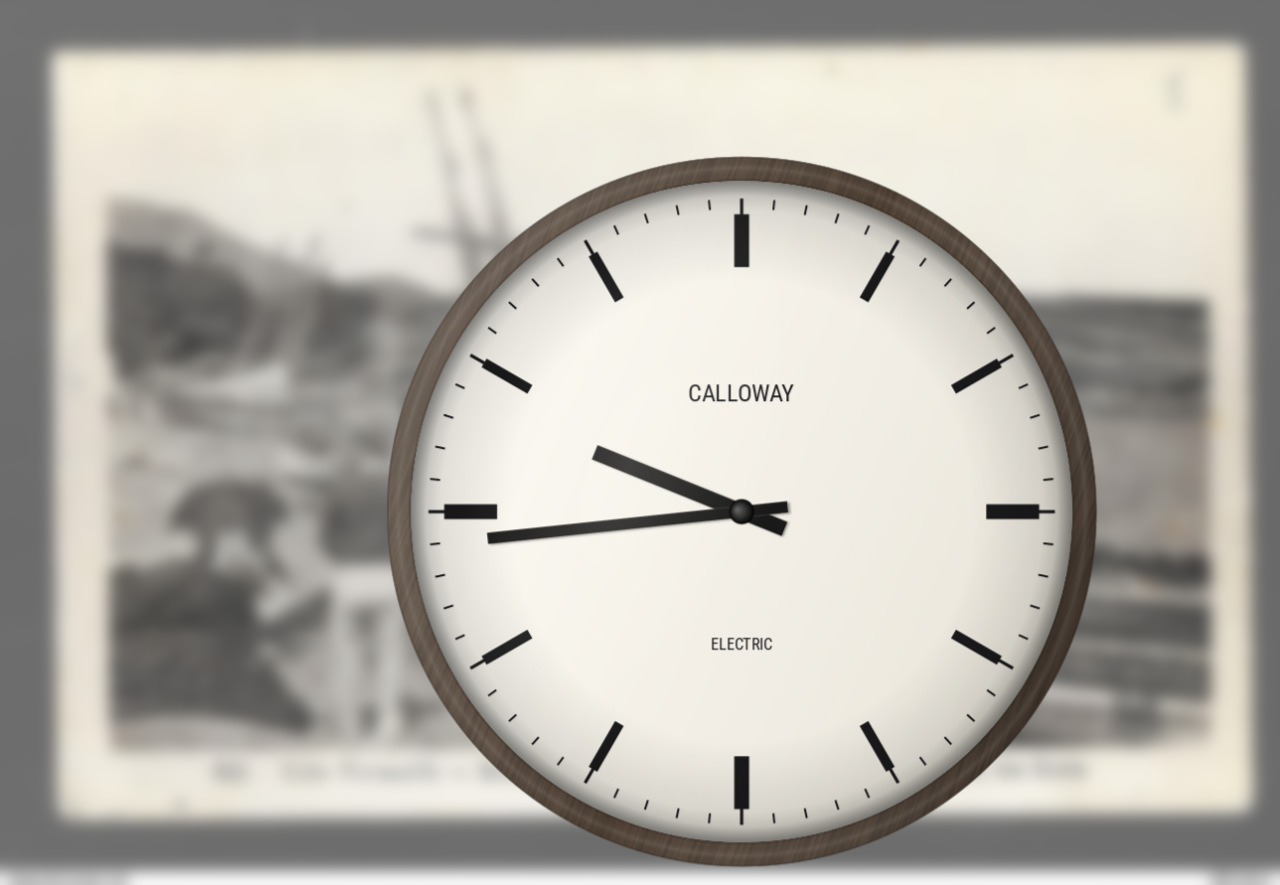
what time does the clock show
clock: 9:44
